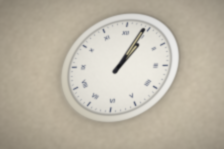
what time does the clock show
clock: 1:04
